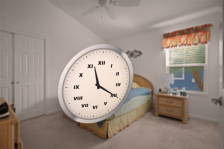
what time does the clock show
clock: 11:20
